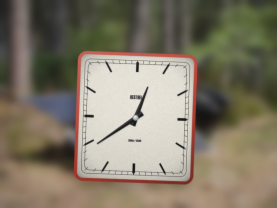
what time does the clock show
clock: 12:39
